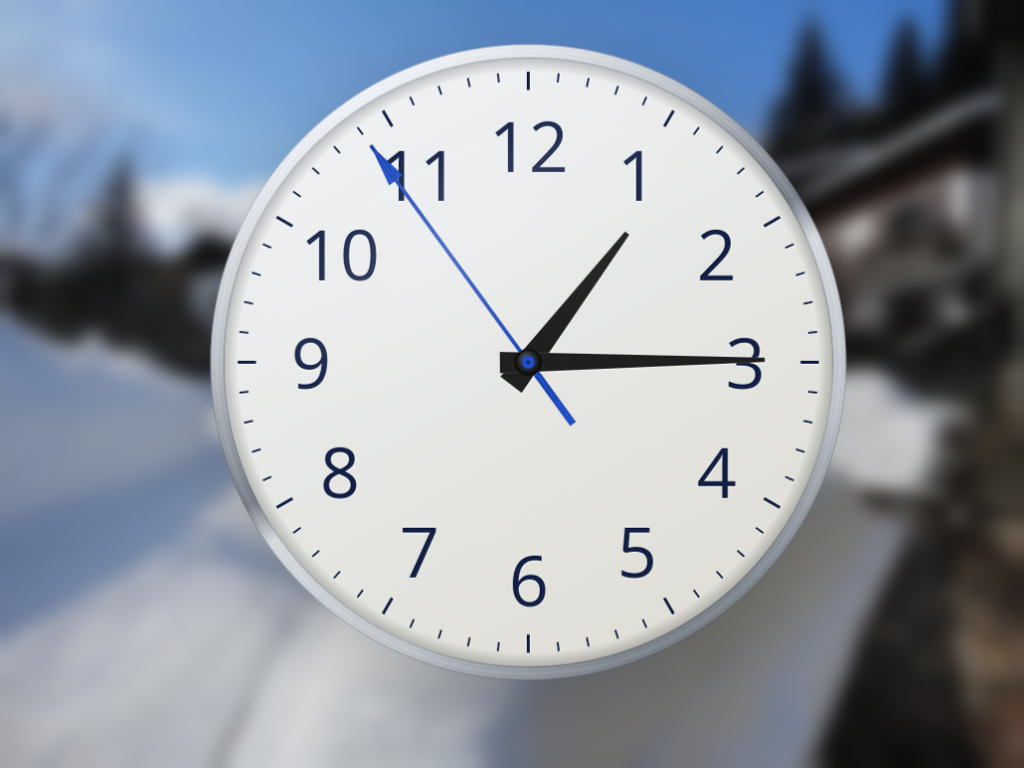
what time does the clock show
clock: 1:14:54
